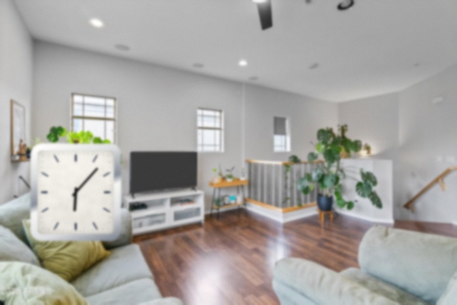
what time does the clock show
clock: 6:07
